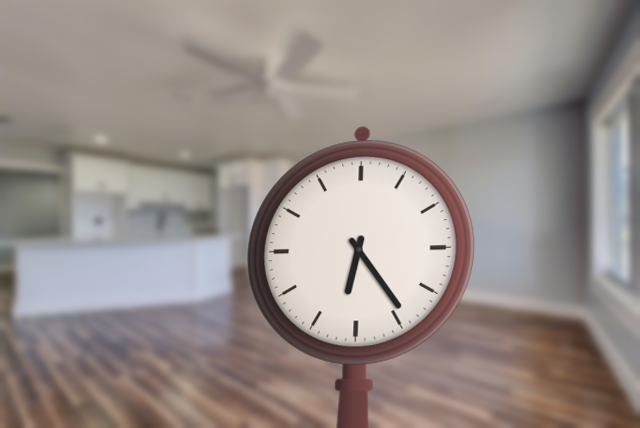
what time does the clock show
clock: 6:24
